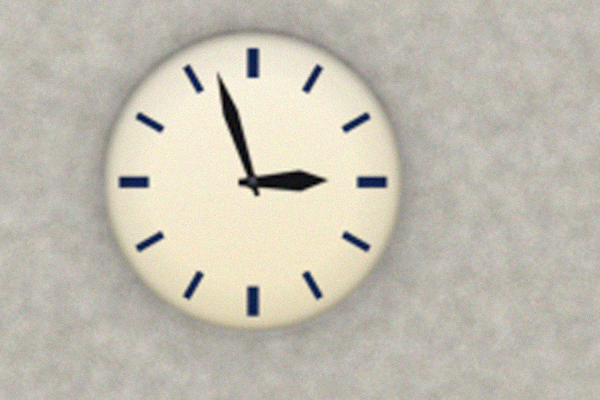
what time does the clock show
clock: 2:57
